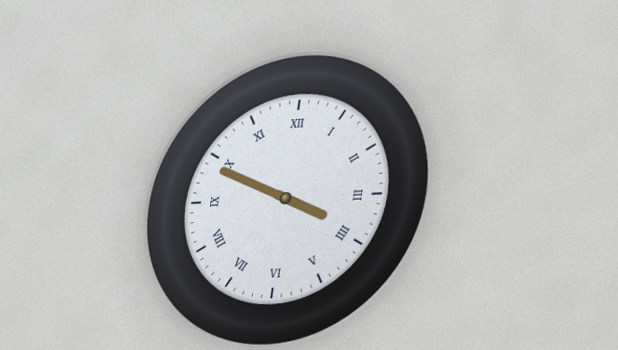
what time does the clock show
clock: 3:49
